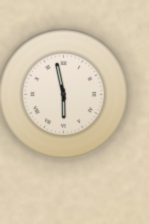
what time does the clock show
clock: 5:58
